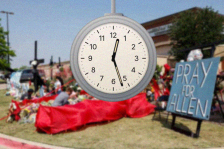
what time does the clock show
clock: 12:27
